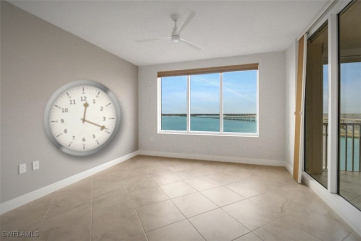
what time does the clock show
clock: 12:19
